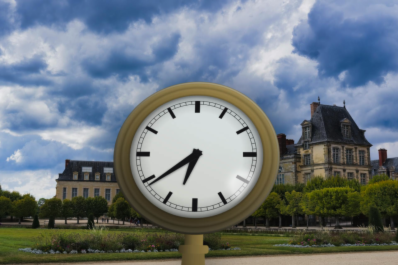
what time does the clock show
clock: 6:39
